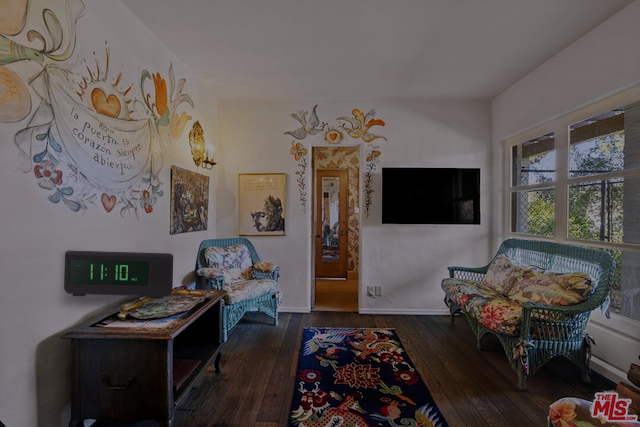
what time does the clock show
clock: 11:10
